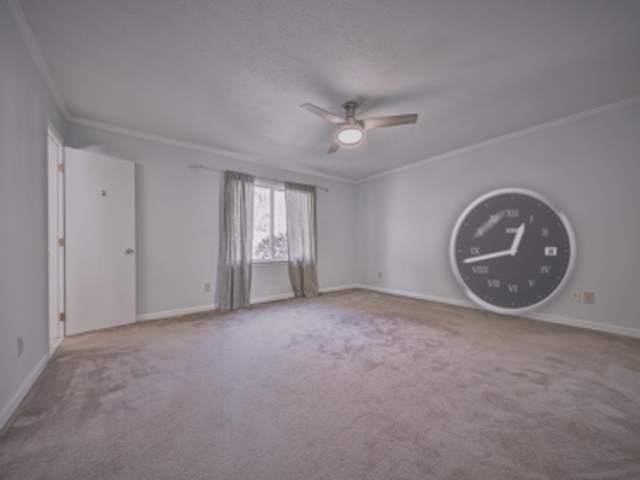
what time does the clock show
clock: 12:43
